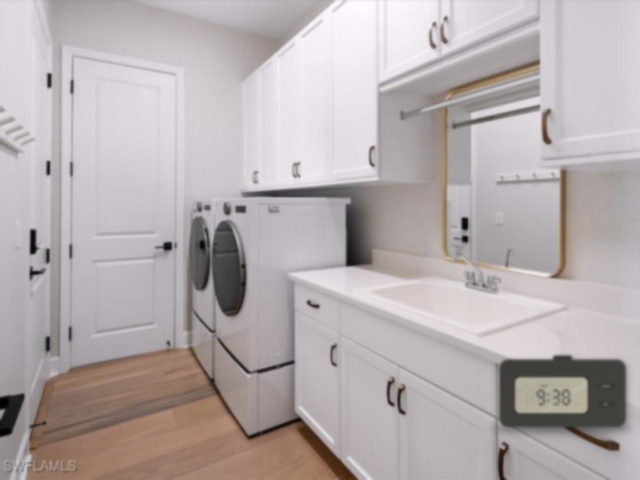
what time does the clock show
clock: 9:38
